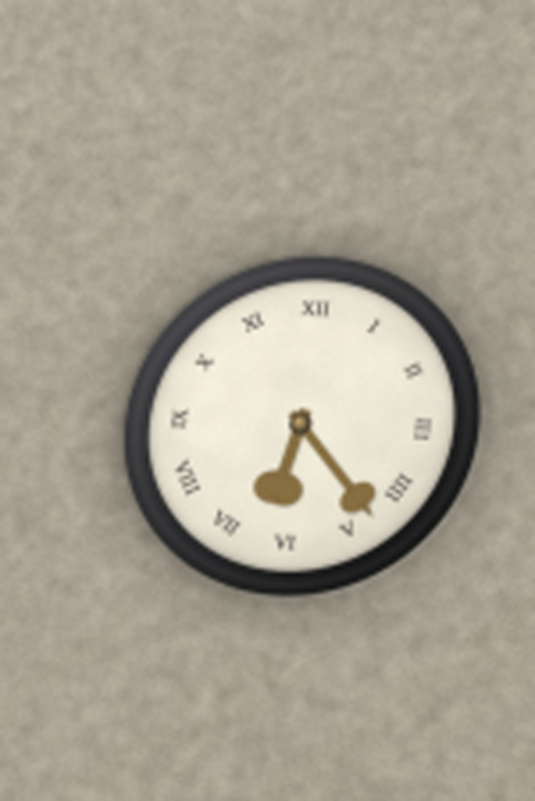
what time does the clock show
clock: 6:23
